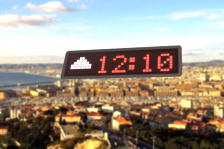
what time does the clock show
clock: 12:10
